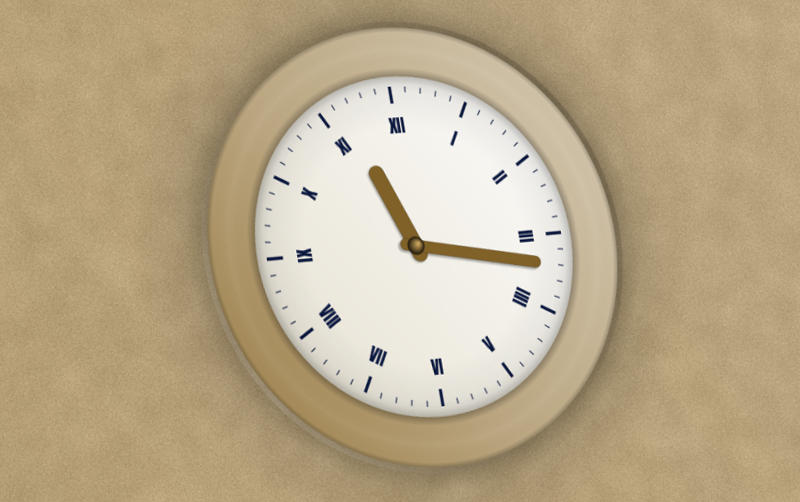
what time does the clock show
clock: 11:17
